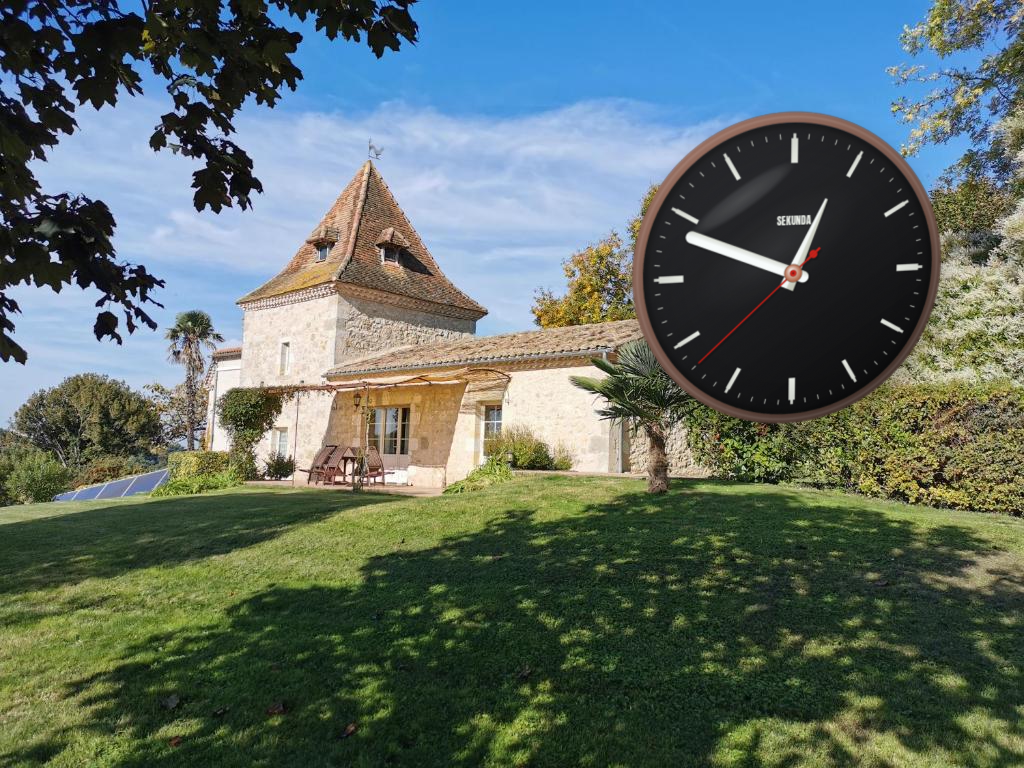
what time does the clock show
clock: 12:48:38
